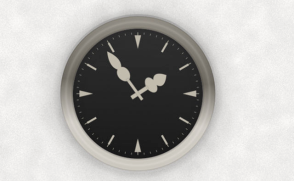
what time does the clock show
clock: 1:54
